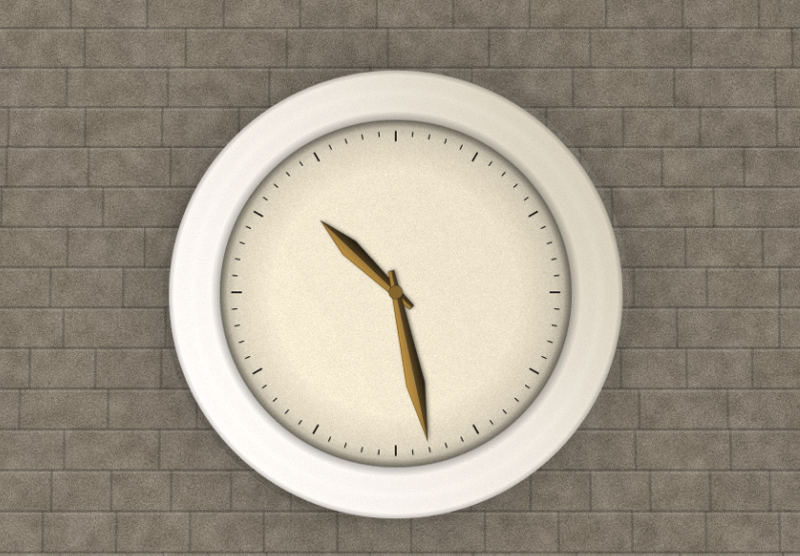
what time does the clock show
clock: 10:28
